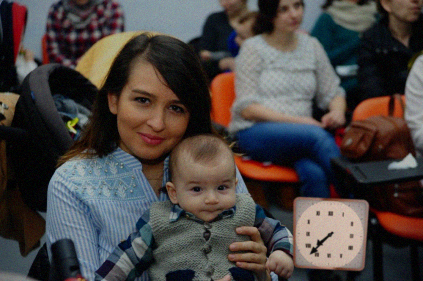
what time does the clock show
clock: 7:37
